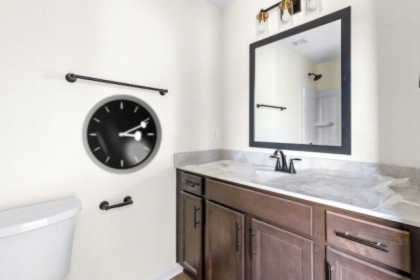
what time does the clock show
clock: 3:11
